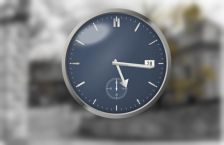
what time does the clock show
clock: 5:16
